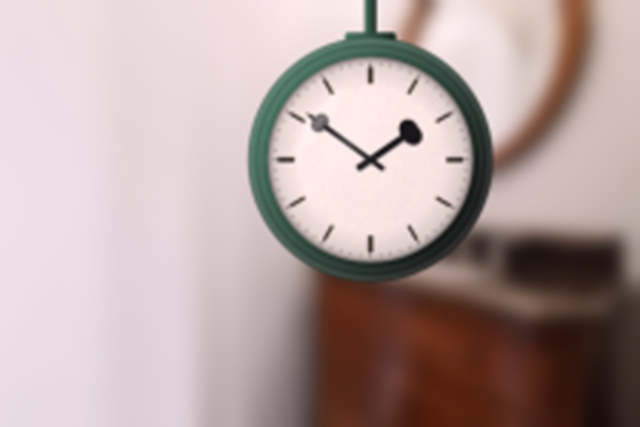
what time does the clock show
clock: 1:51
